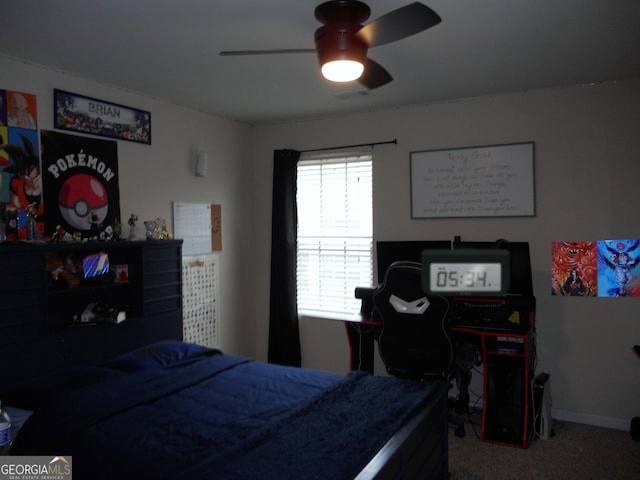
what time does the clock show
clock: 5:34
